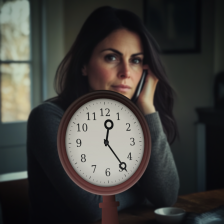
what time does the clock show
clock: 12:24
